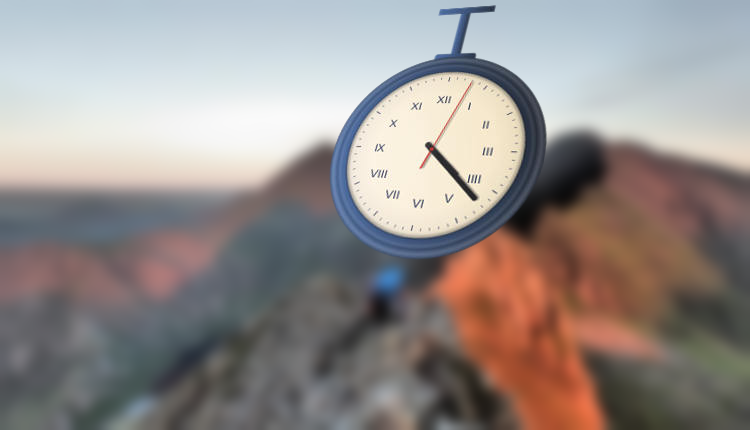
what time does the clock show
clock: 4:22:03
